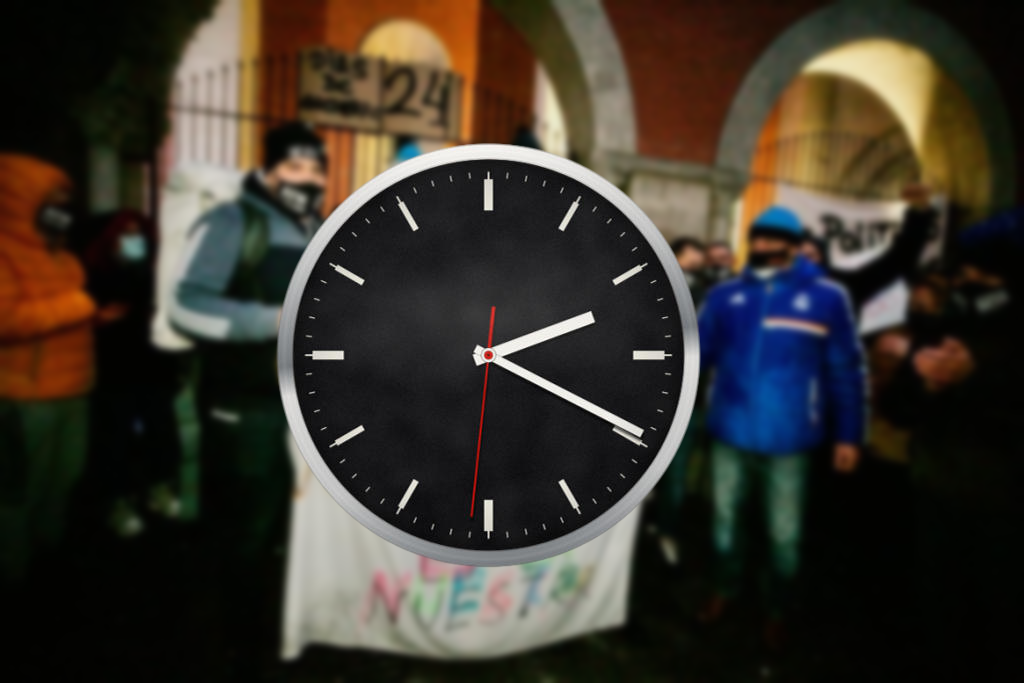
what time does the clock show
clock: 2:19:31
